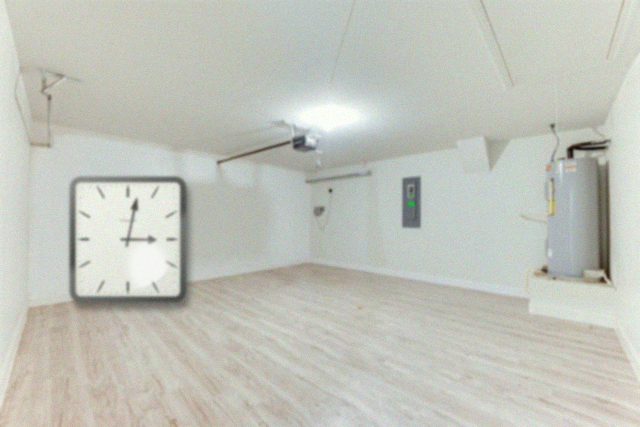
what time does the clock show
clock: 3:02
